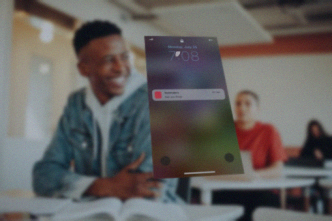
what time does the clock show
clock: 7:08
